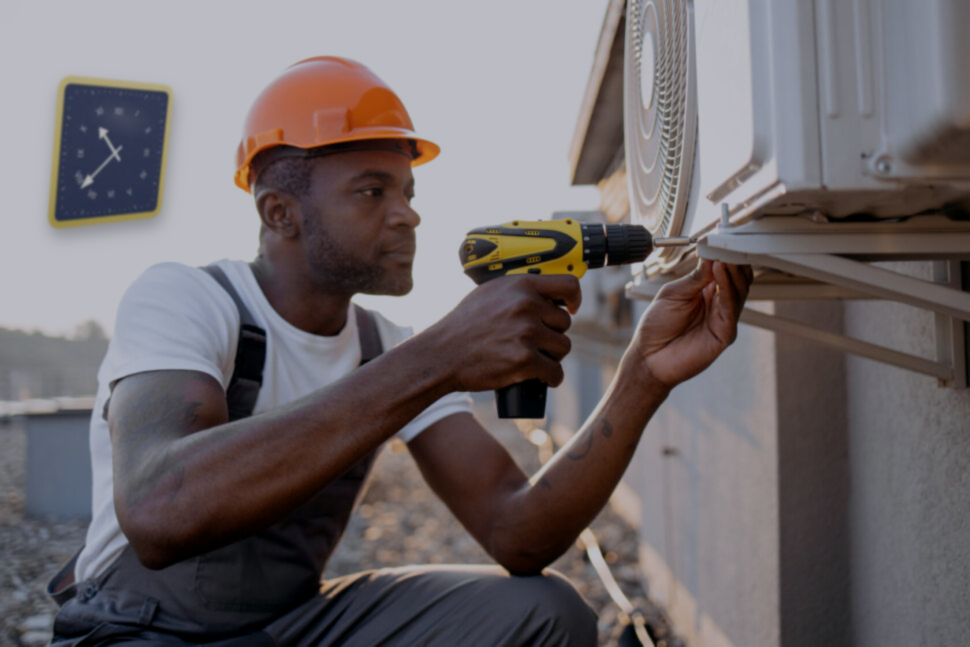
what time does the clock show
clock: 10:38
